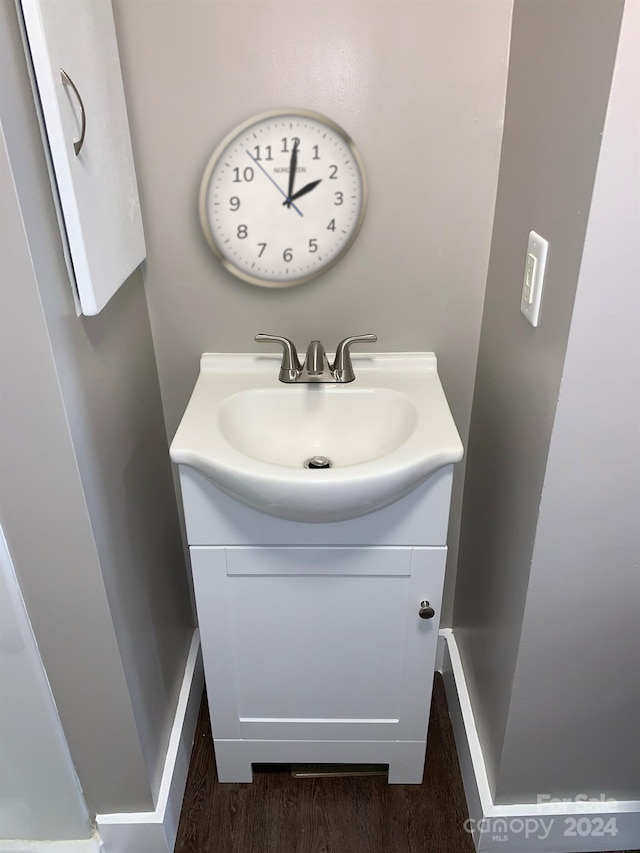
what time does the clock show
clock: 2:00:53
